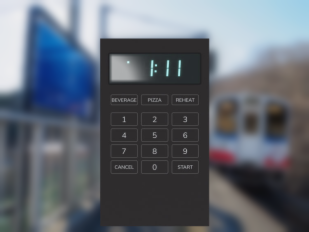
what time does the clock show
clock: 1:11
